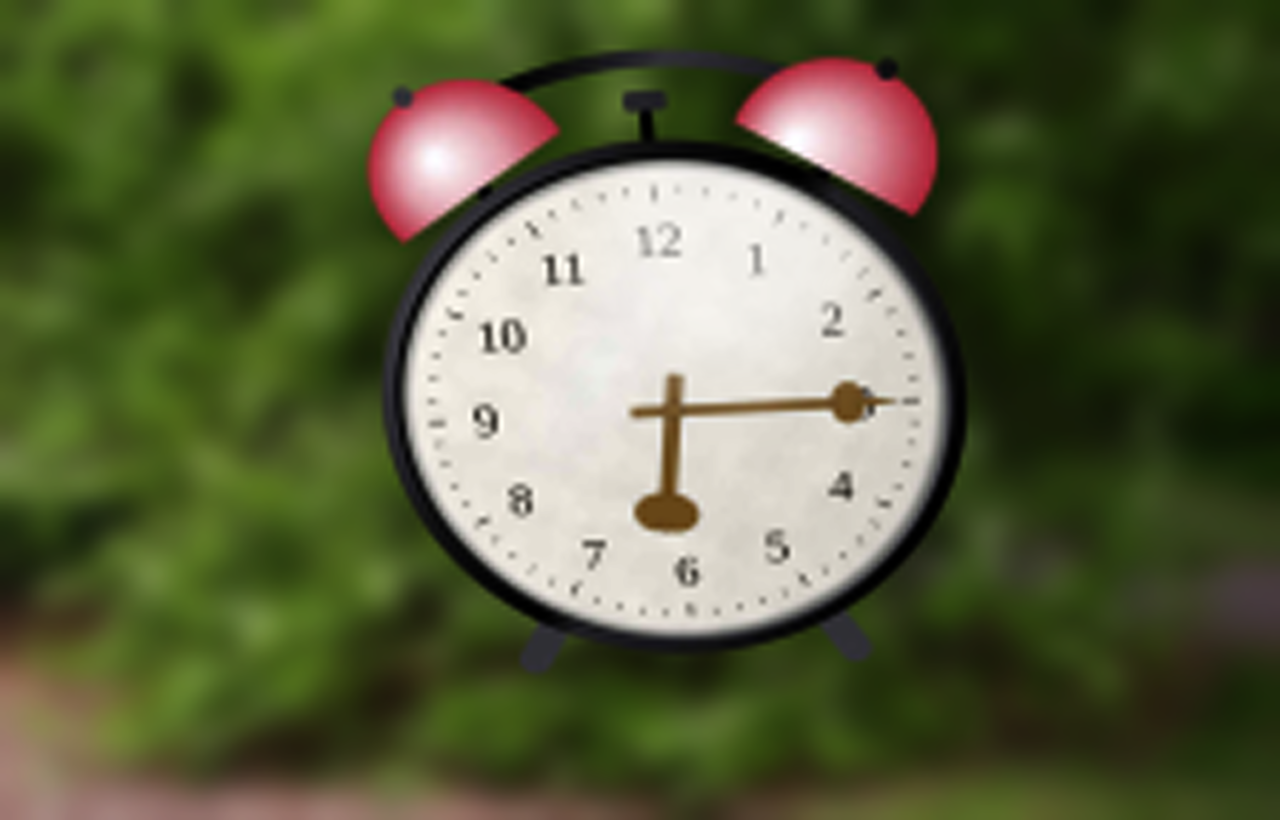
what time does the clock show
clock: 6:15
